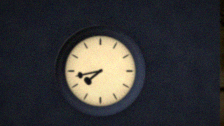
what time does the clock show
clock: 7:43
